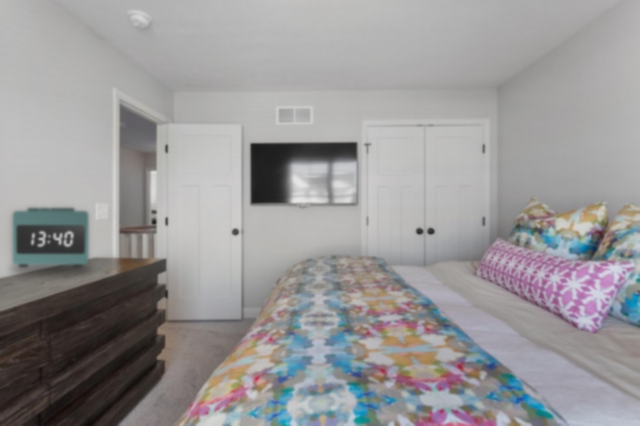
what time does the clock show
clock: 13:40
